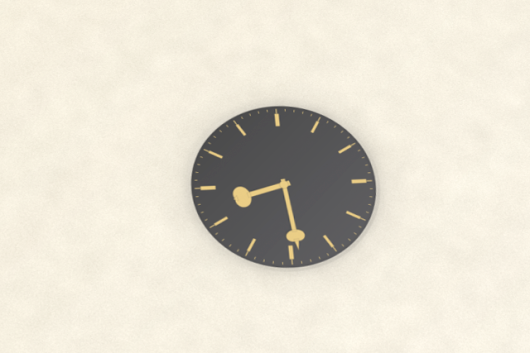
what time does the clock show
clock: 8:29
